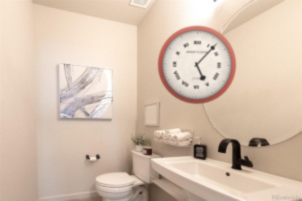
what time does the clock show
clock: 5:07
